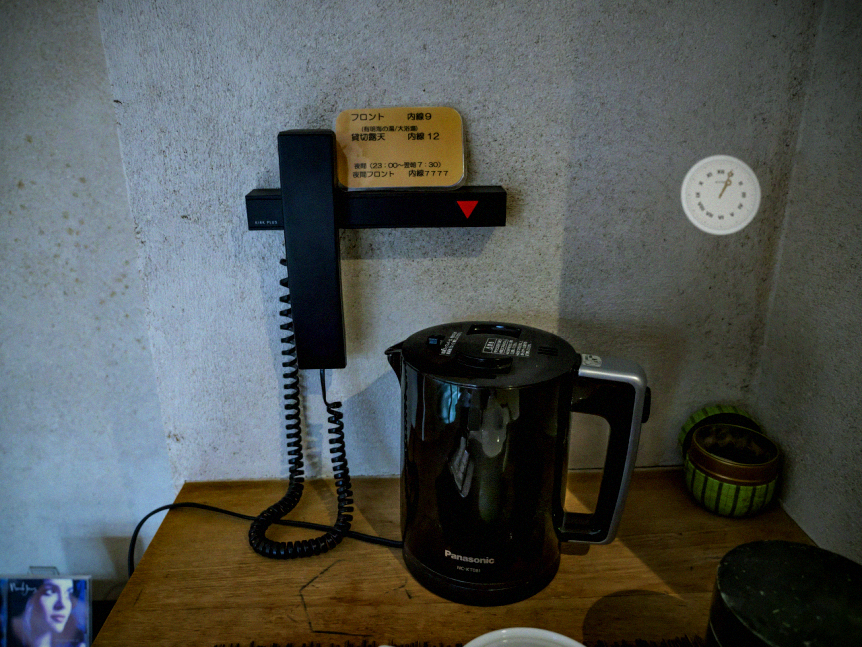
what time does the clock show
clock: 1:04
